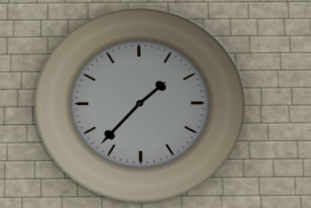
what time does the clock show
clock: 1:37
